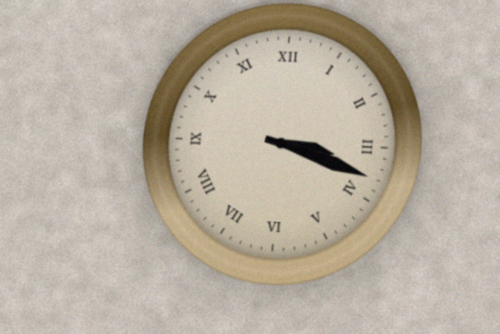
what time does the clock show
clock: 3:18
